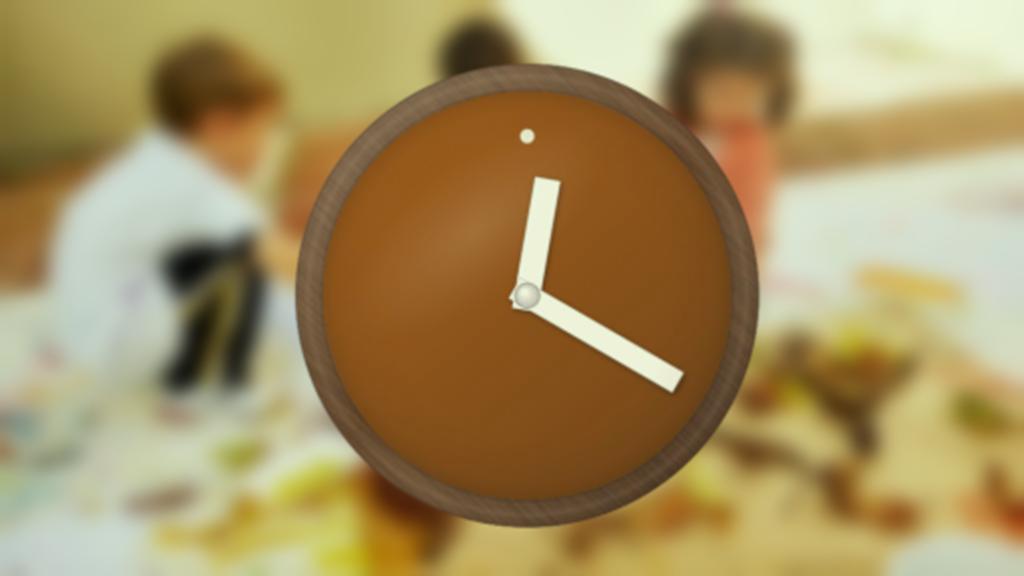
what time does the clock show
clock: 12:20
